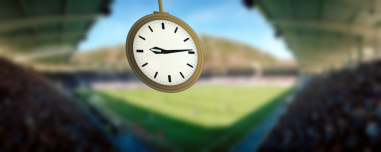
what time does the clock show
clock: 9:14
